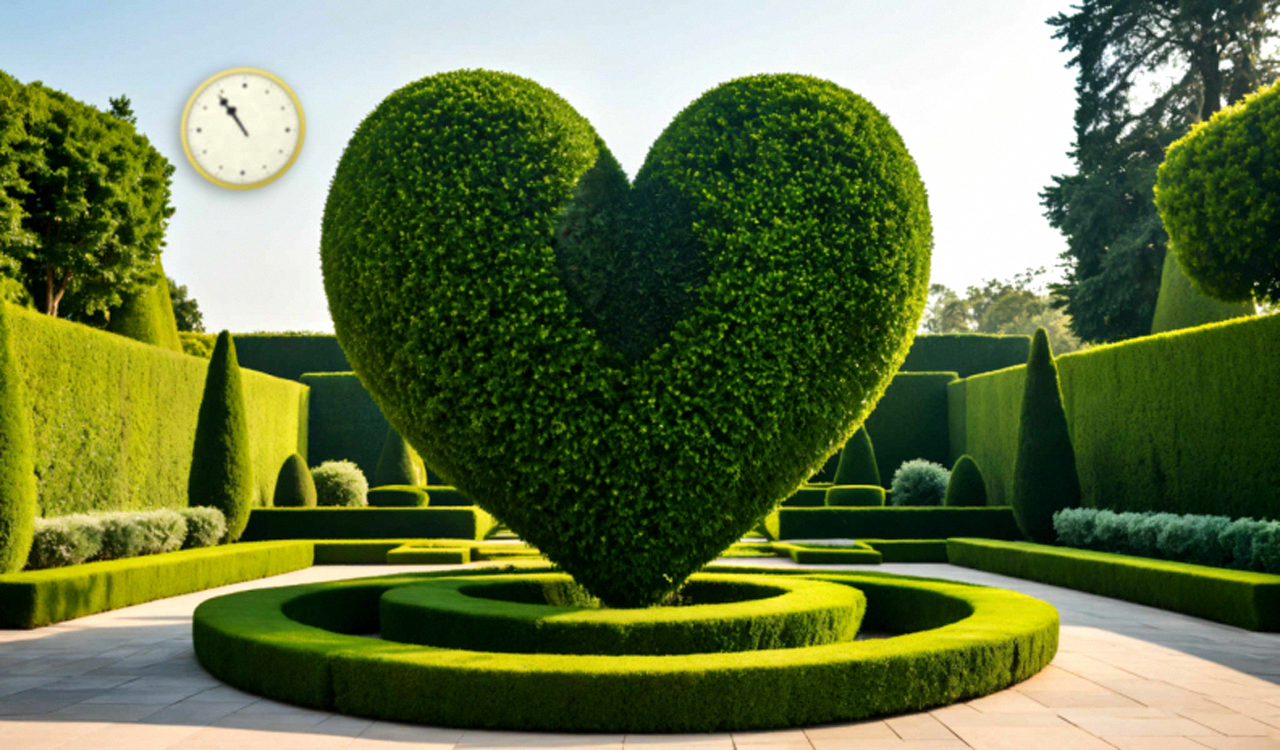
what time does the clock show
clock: 10:54
